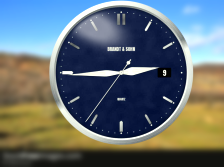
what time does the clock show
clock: 2:44:36
